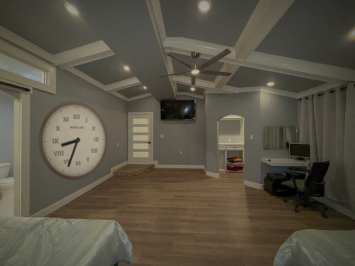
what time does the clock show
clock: 8:34
